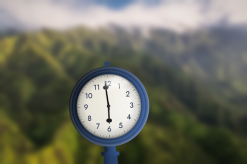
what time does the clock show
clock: 5:59
